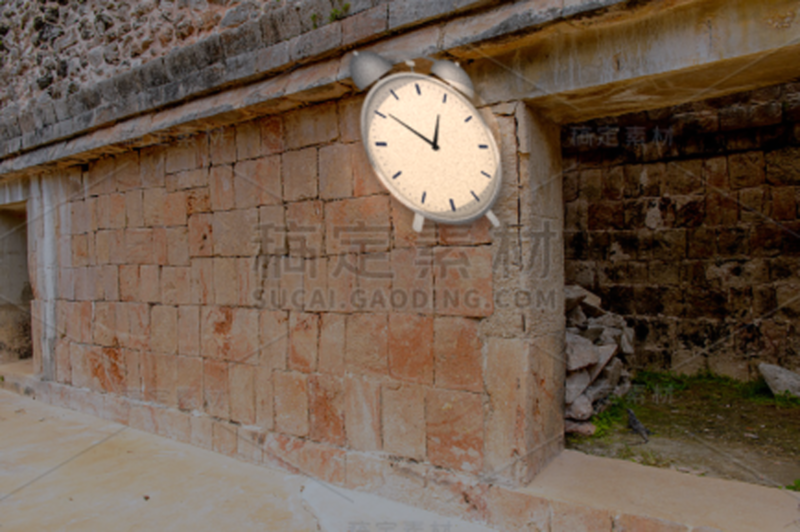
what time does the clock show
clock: 12:51
